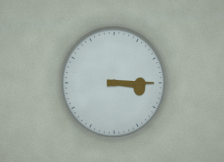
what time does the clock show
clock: 3:15
